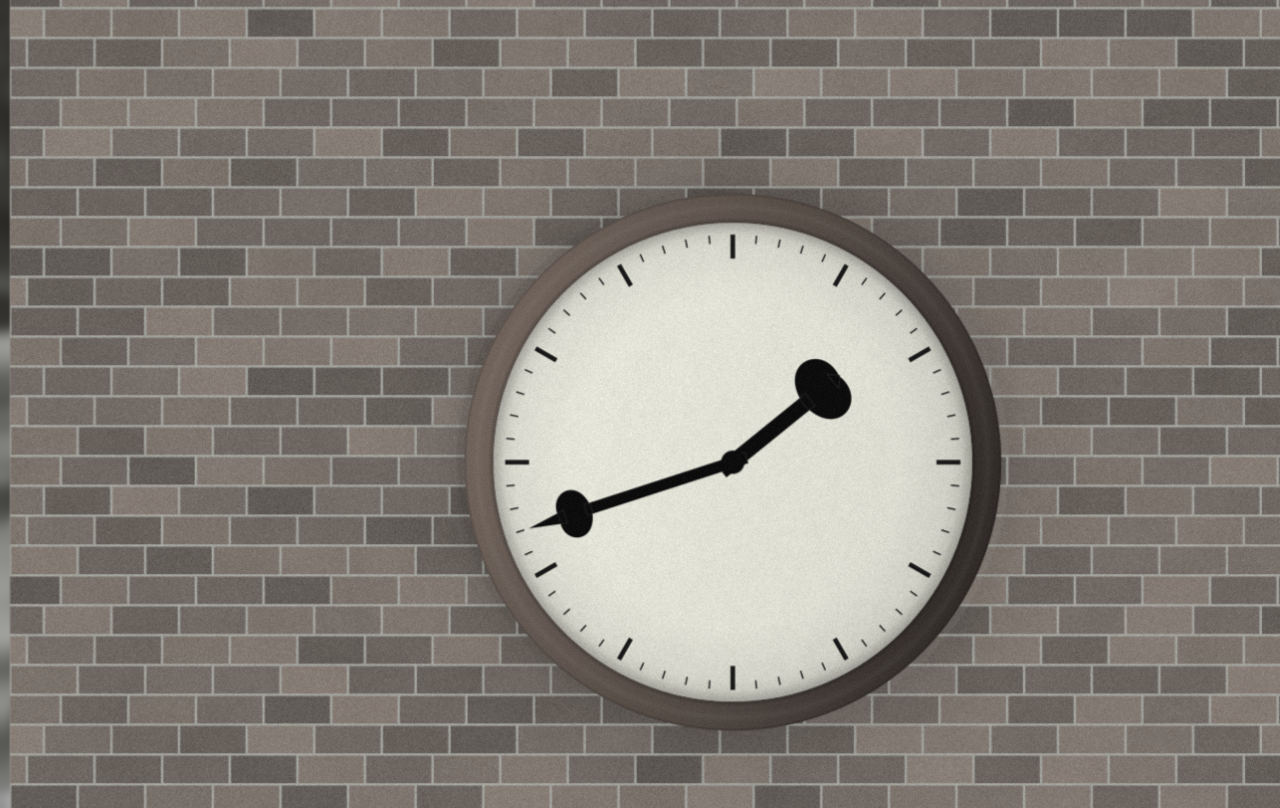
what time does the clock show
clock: 1:42
